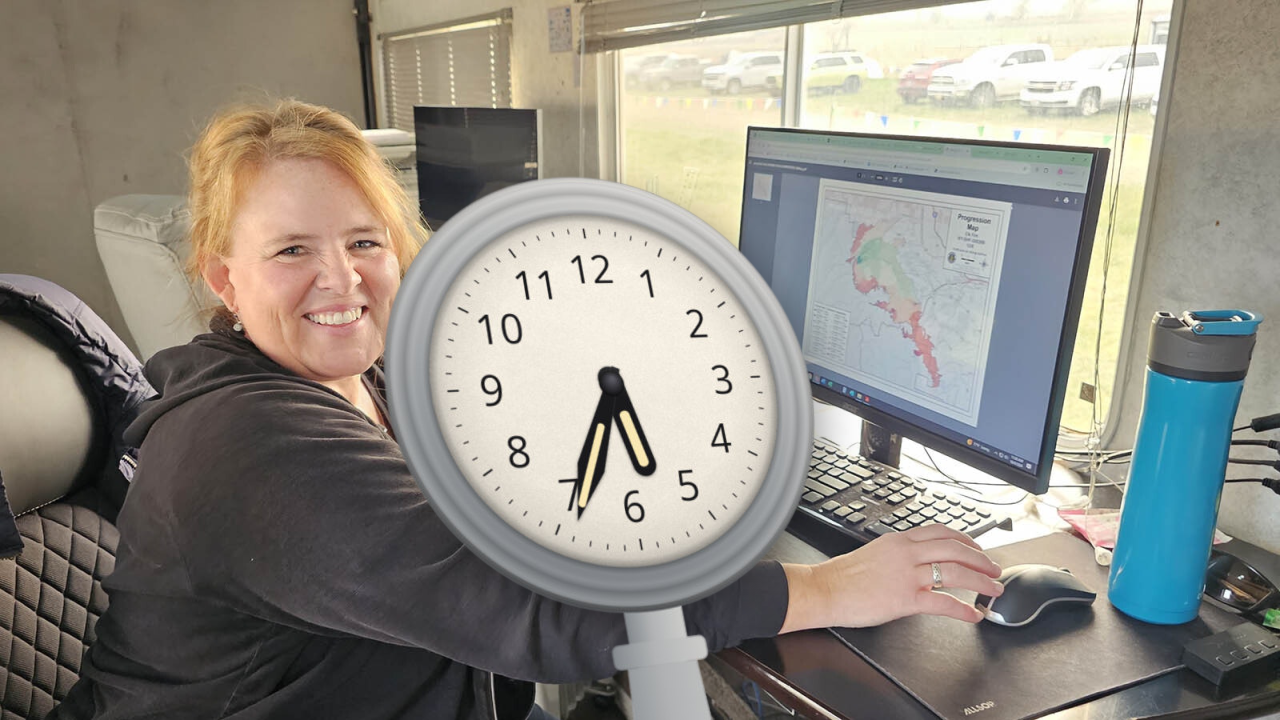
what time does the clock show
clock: 5:34
